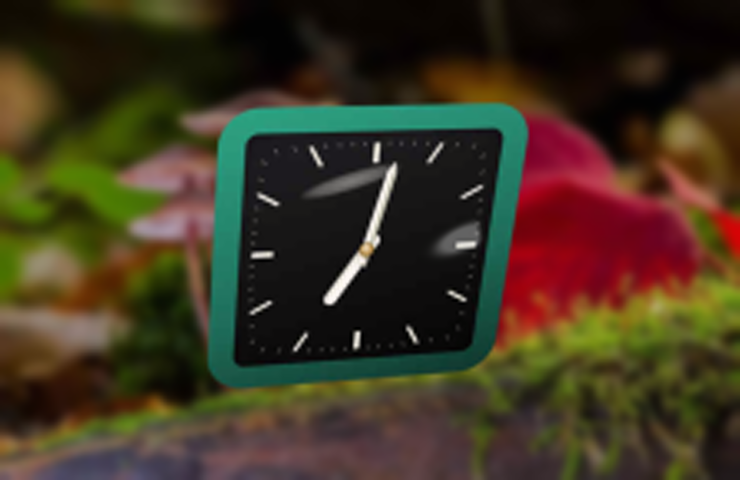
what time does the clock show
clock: 7:02
